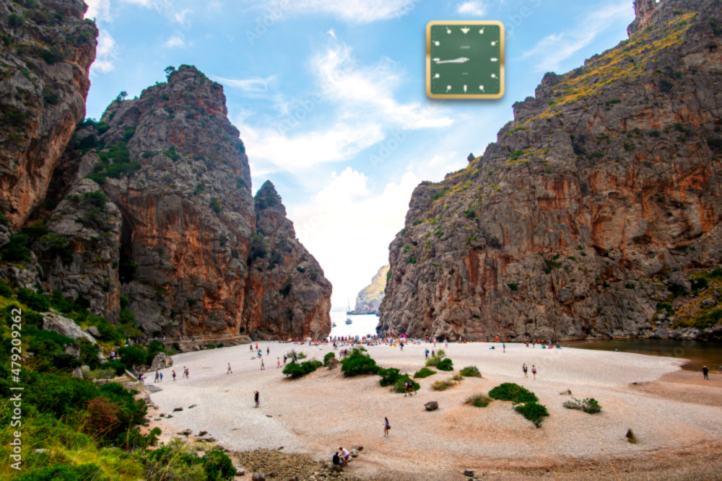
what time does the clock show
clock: 8:44
